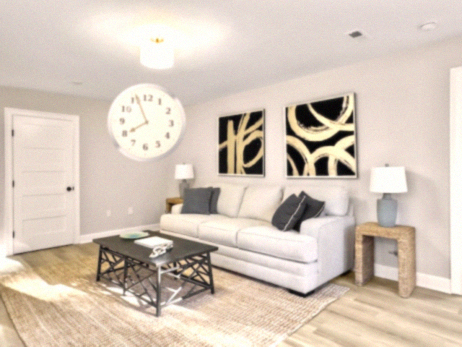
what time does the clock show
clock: 7:56
